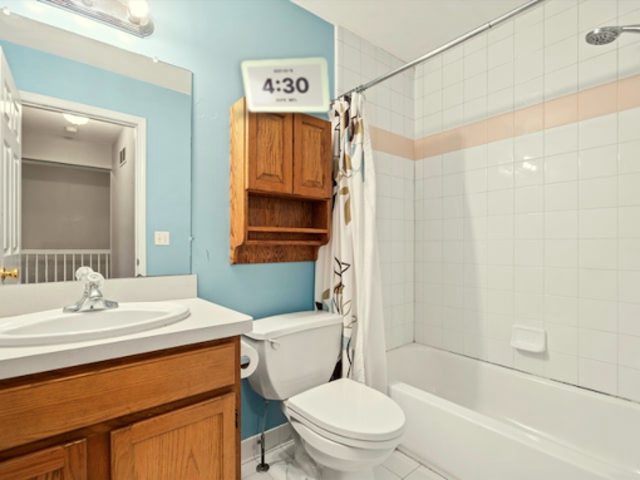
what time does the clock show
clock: 4:30
